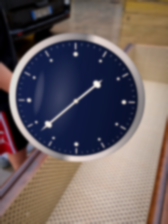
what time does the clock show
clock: 1:38
